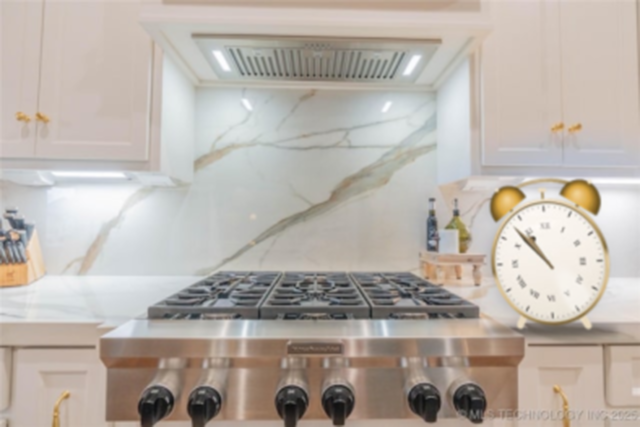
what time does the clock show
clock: 10:53
